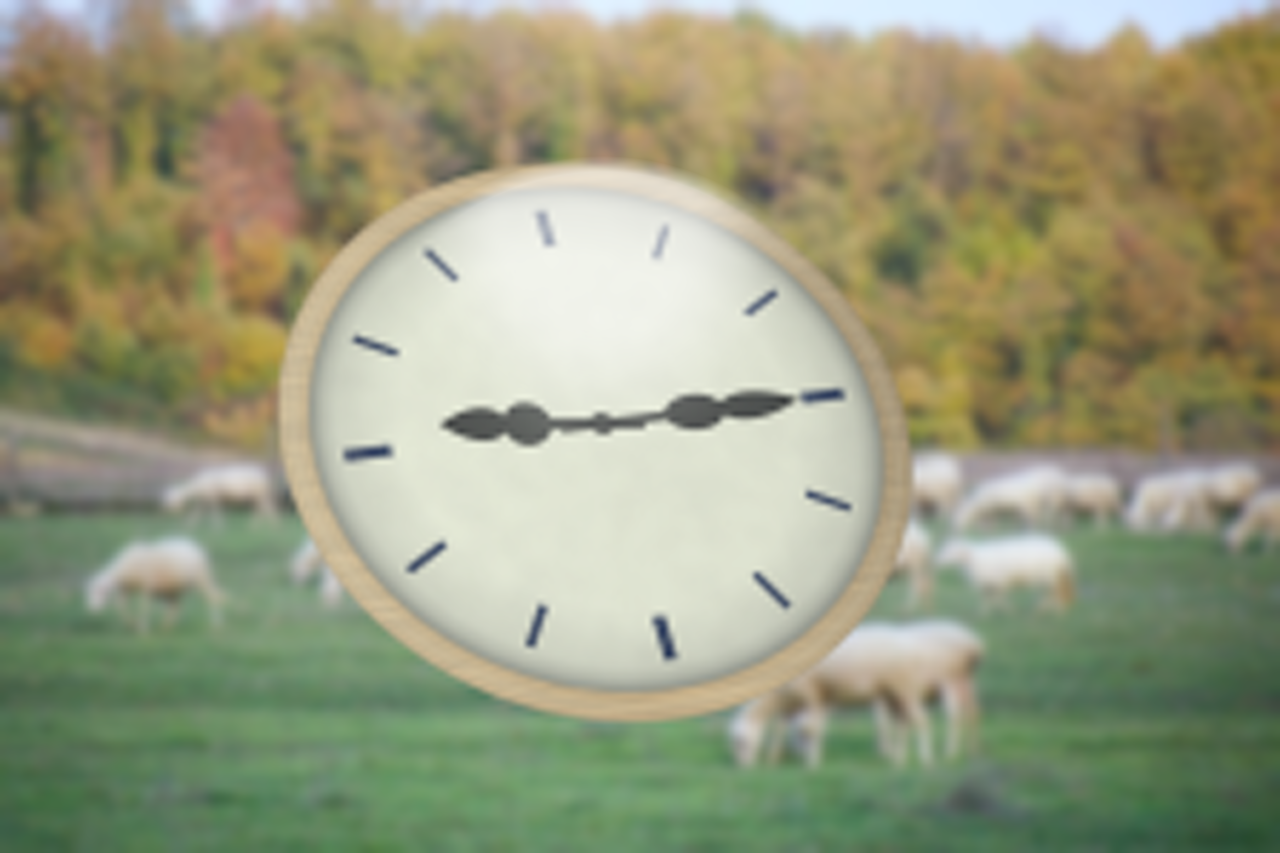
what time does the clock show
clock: 9:15
